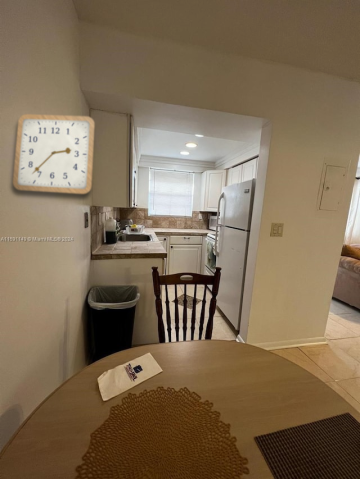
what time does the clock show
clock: 2:37
